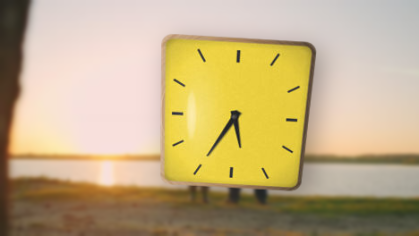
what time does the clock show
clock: 5:35
